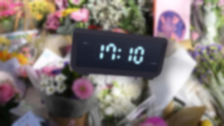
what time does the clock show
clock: 17:10
